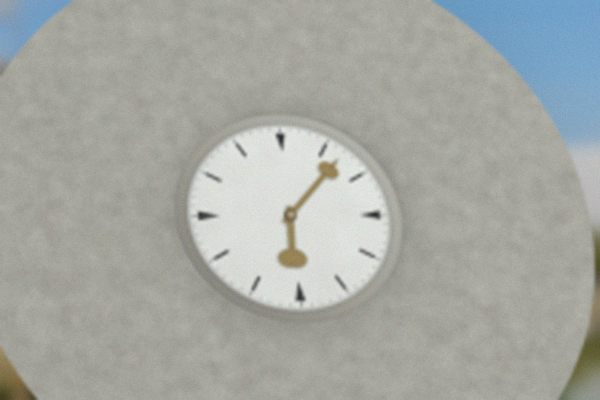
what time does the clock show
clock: 6:07
